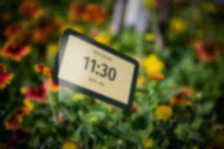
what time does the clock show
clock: 11:30
